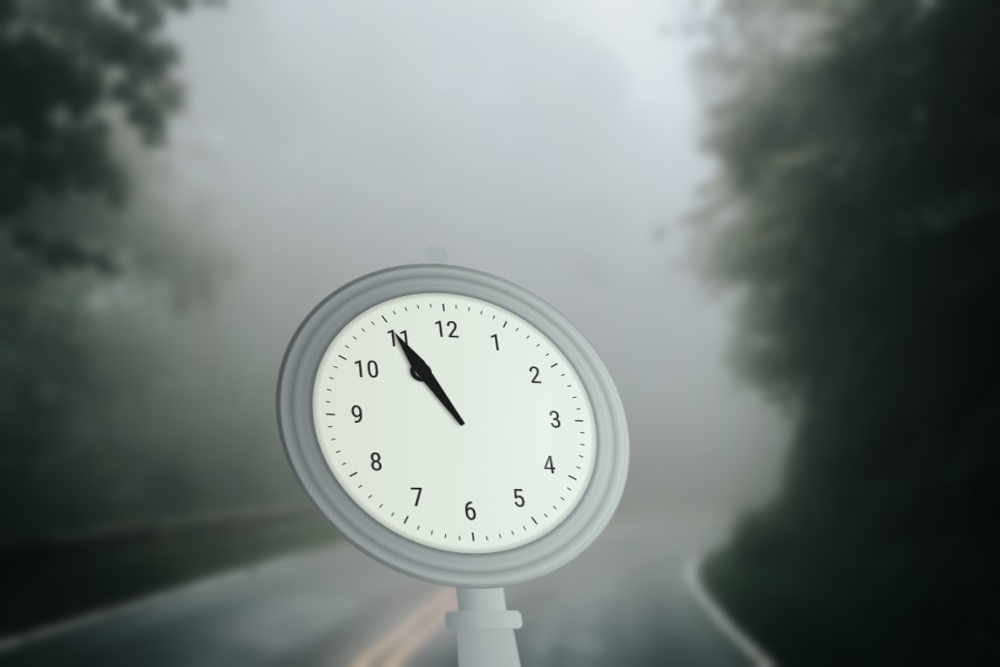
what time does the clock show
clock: 10:55
